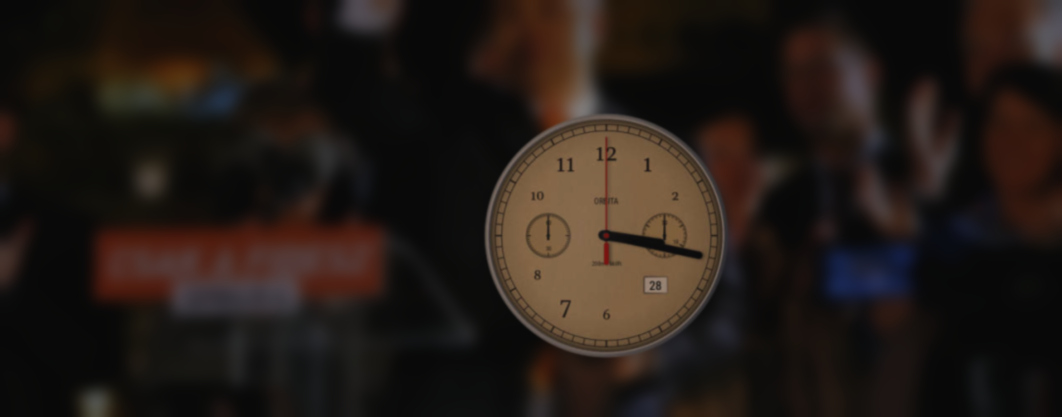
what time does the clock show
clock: 3:17
